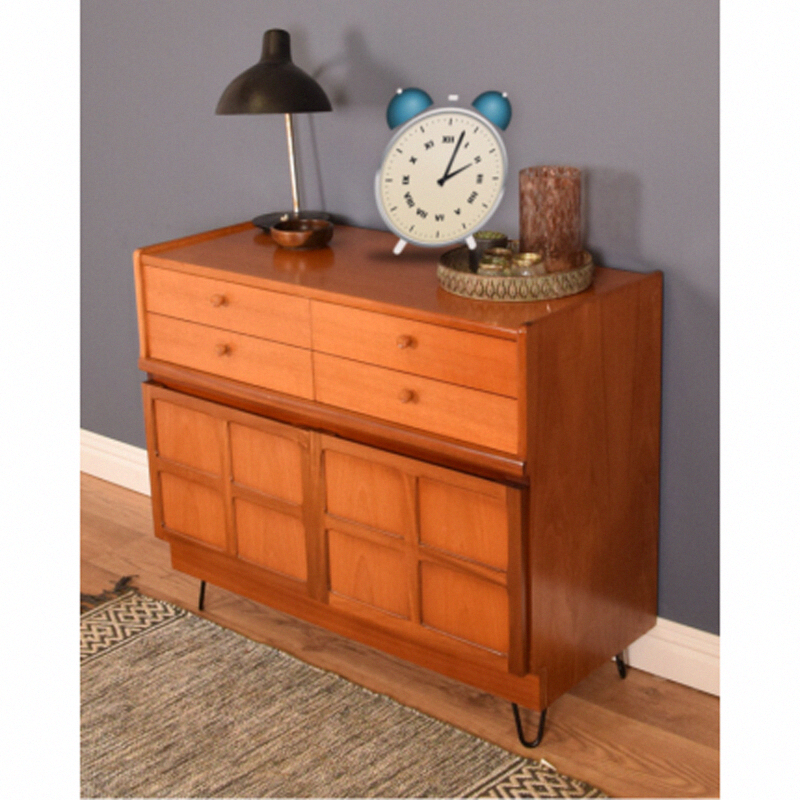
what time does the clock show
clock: 2:03
